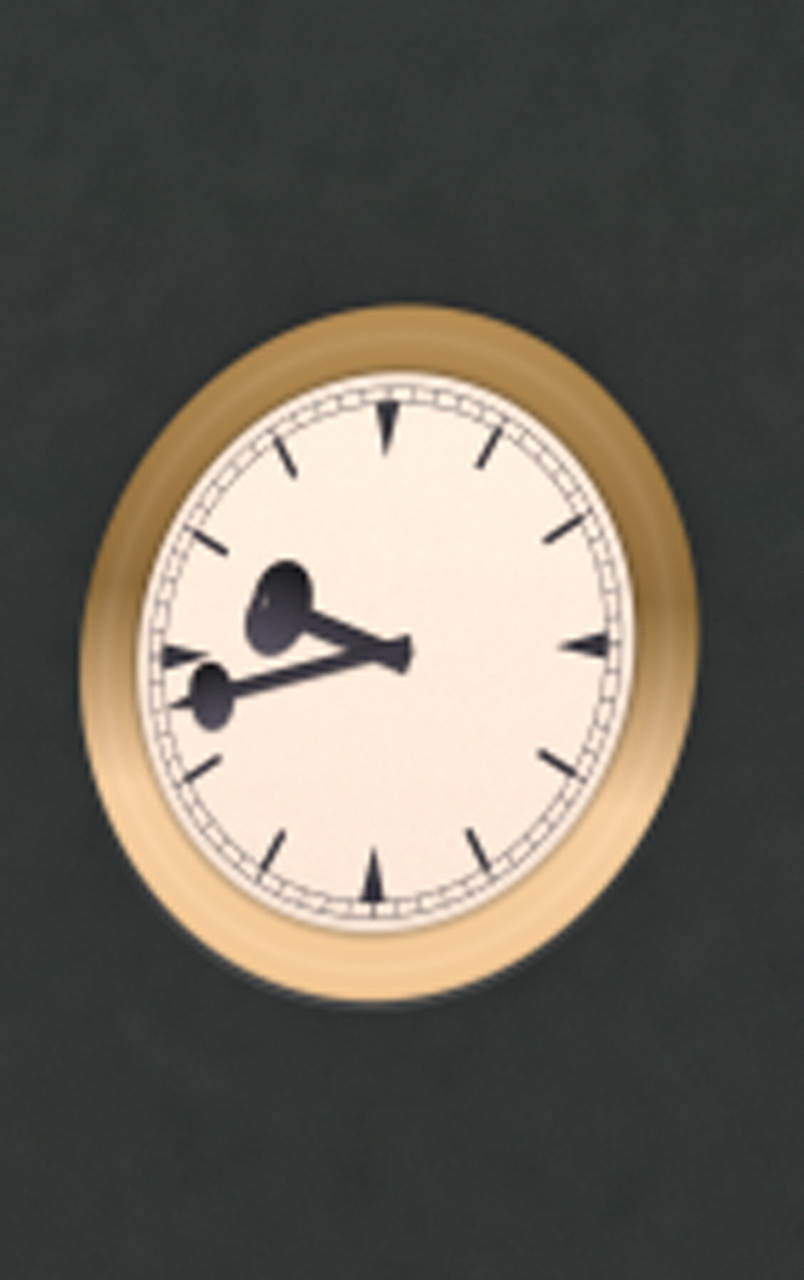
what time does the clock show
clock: 9:43
